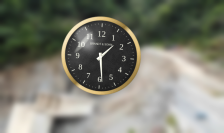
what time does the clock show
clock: 1:29
